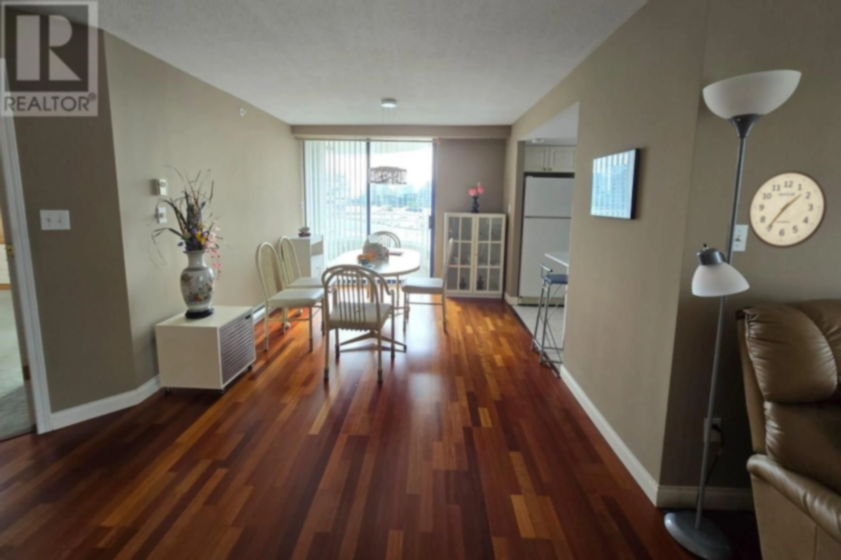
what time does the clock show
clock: 1:36
